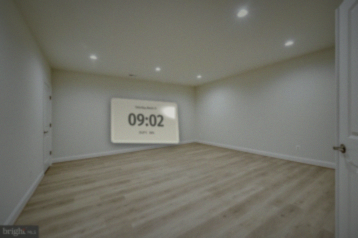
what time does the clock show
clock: 9:02
